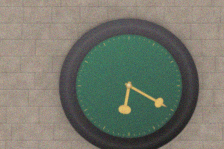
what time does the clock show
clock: 6:20
